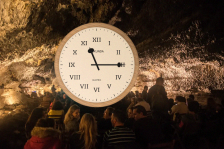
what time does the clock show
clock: 11:15
